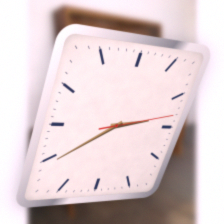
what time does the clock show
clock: 2:39:13
